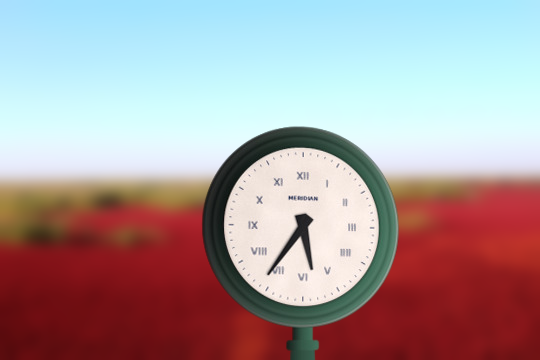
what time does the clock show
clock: 5:36
